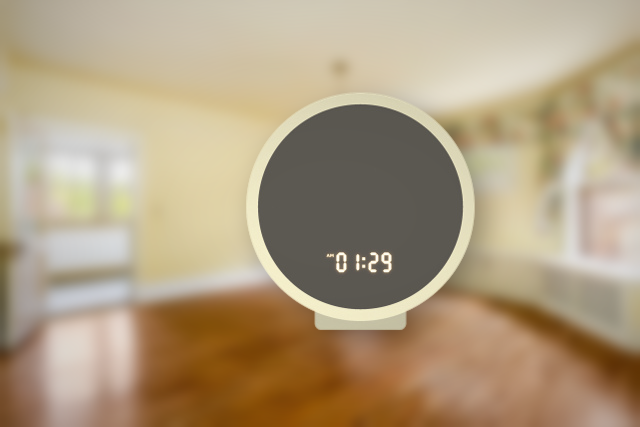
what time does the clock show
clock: 1:29
